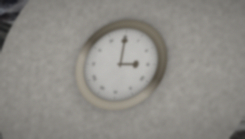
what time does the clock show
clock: 3:00
